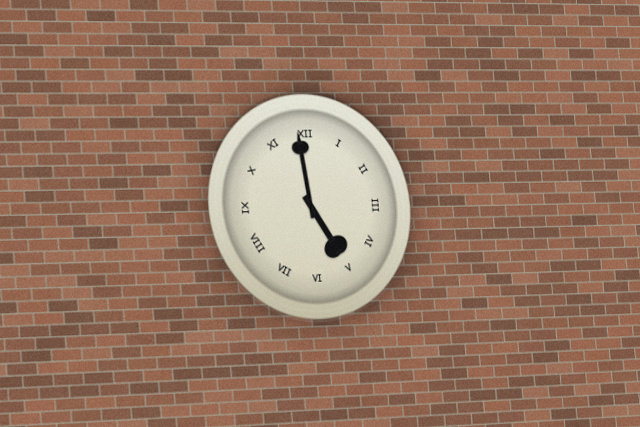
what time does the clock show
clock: 4:59
